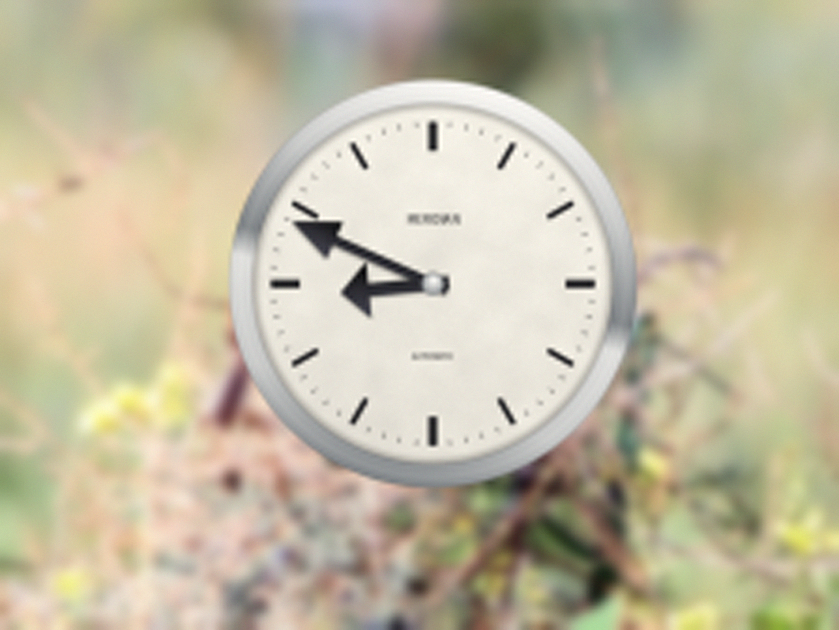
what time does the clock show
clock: 8:49
